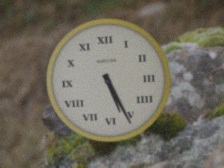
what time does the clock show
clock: 5:26
